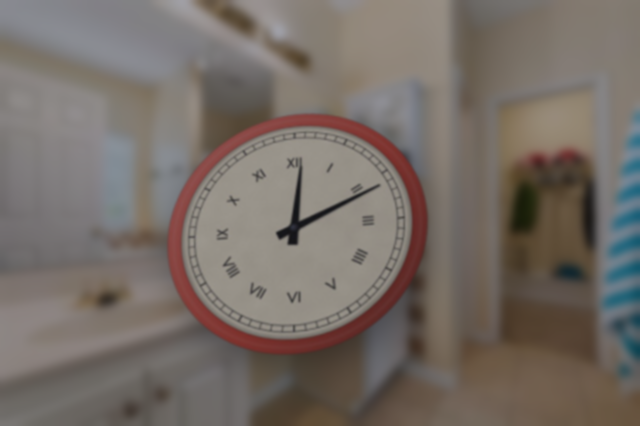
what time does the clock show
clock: 12:11
